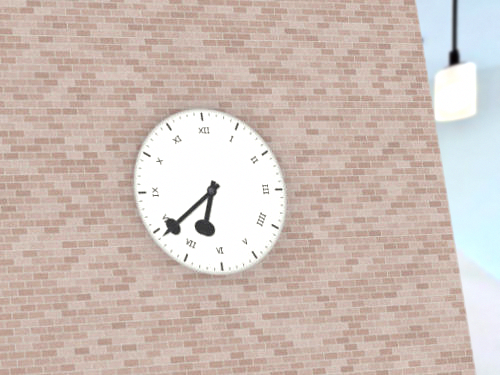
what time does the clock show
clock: 6:39
